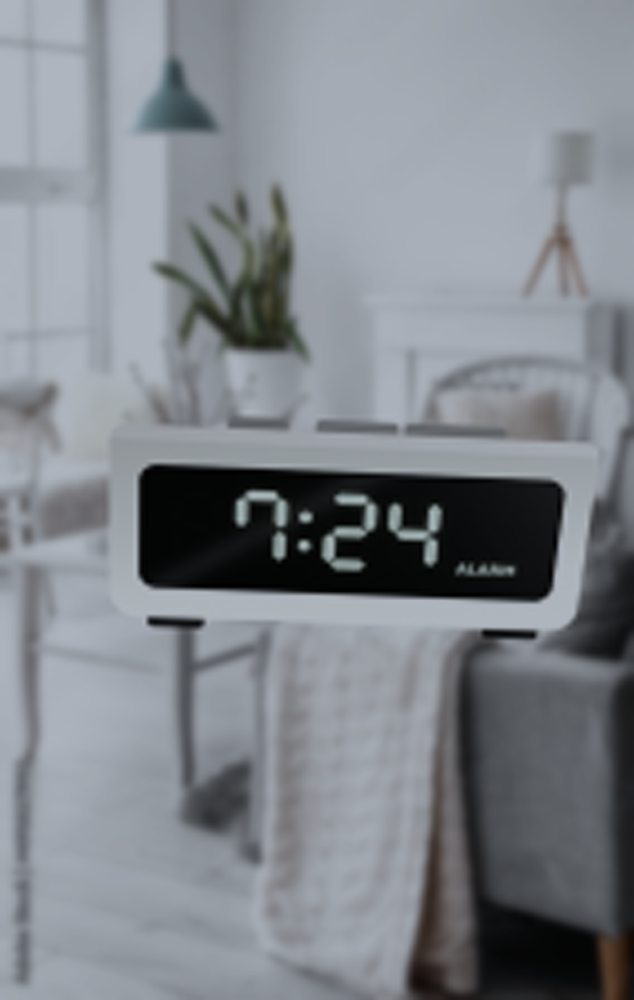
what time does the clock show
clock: 7:24
